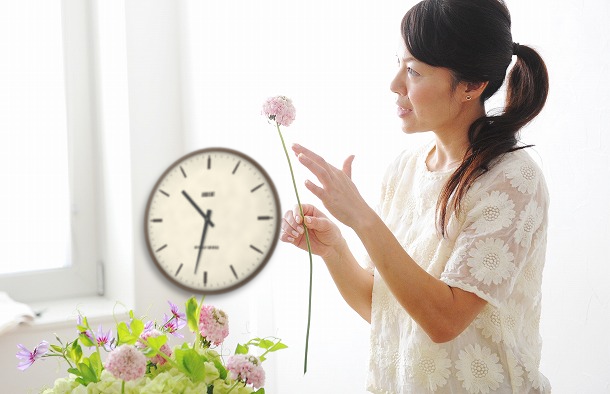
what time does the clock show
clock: 10:32
